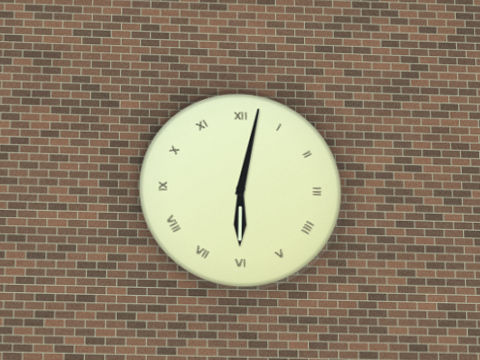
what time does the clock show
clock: 6:02
